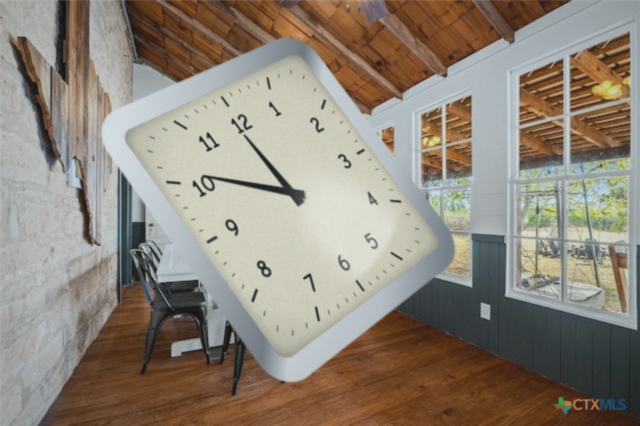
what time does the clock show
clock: 11:51
